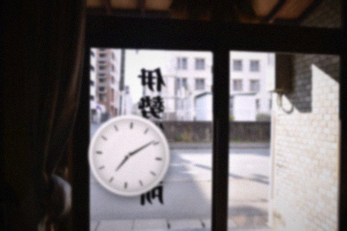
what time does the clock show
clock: 7:09
